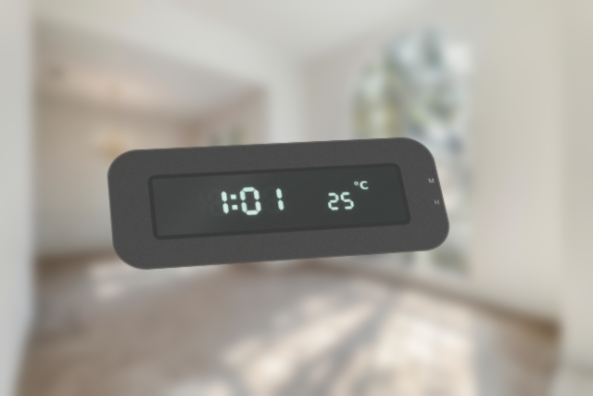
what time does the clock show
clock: 1:01
